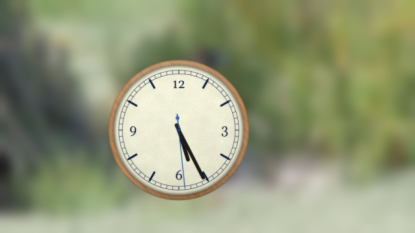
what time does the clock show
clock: 5:25:29
